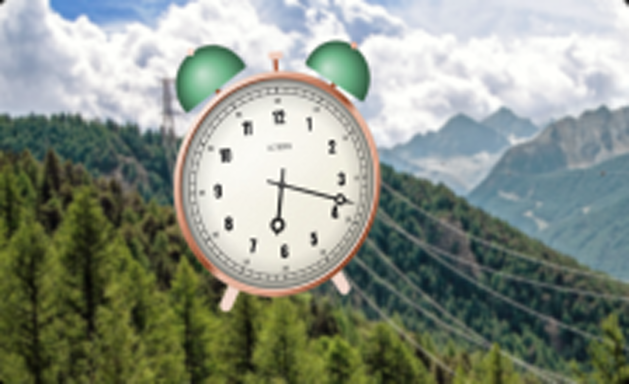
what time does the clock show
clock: 6:18
